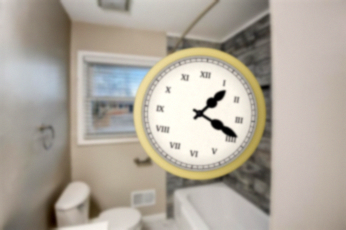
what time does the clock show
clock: 1:19
